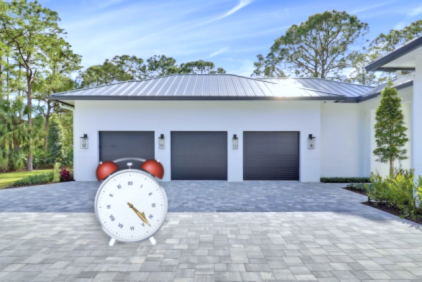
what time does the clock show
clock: 4:23
